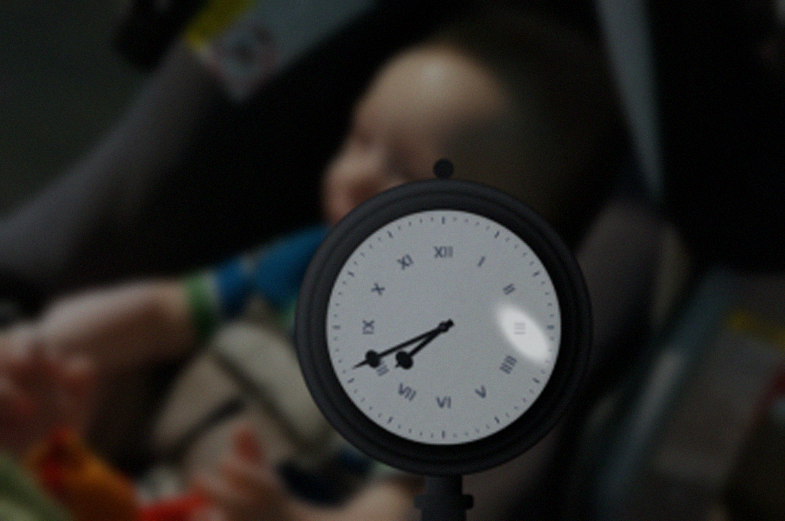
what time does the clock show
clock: 7:41
